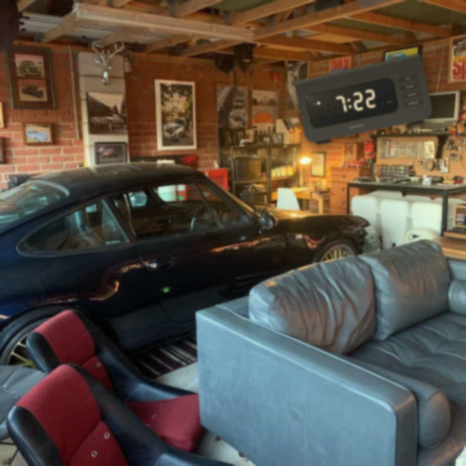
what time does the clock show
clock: 7:22
